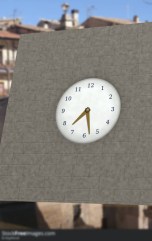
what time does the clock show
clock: 7:28
